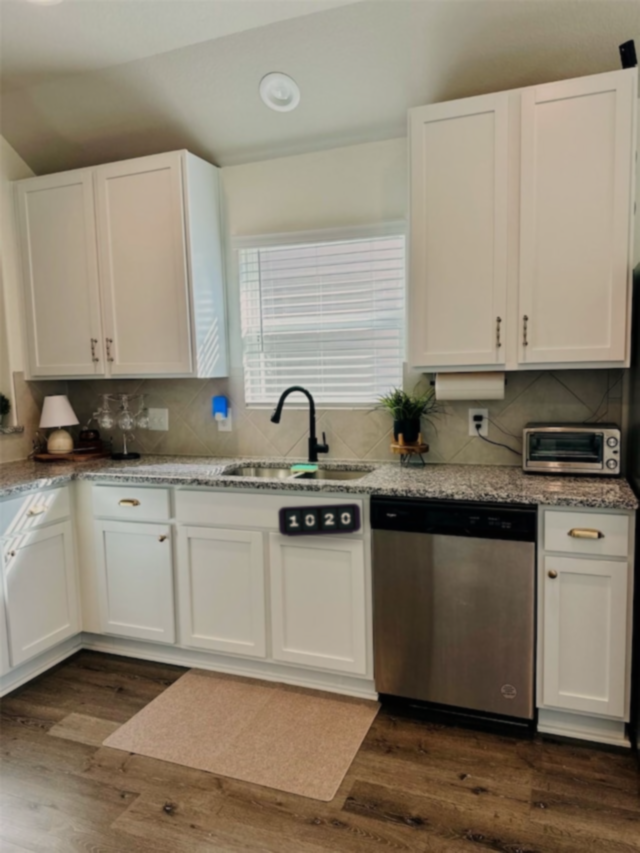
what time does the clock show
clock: 10:20
